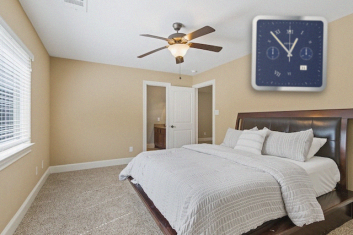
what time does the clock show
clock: 12:53
